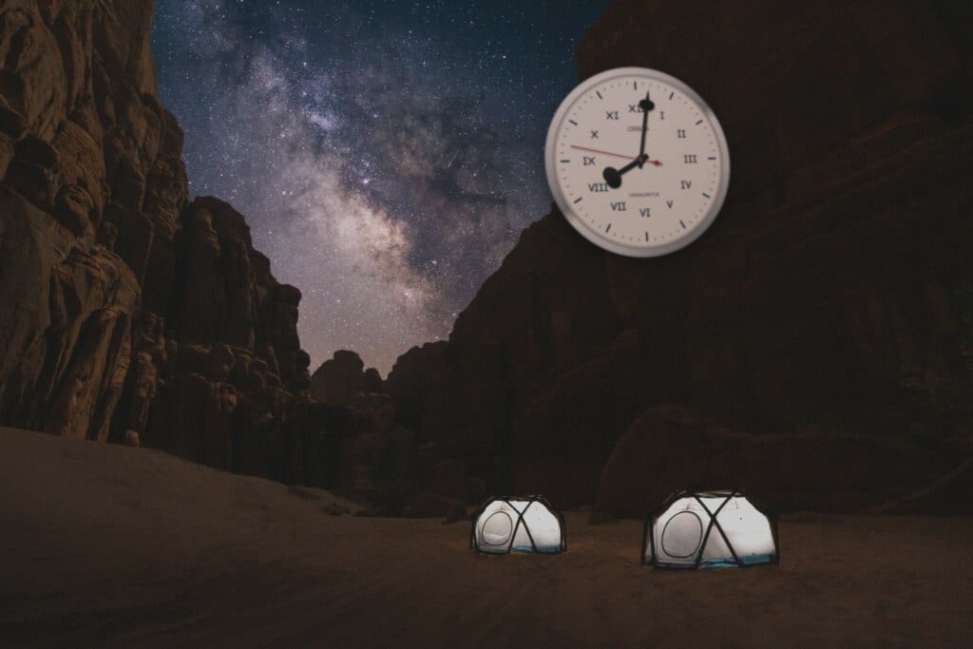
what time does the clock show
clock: 8:01:47
